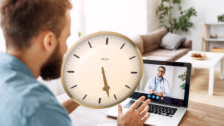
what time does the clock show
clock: 5:27
